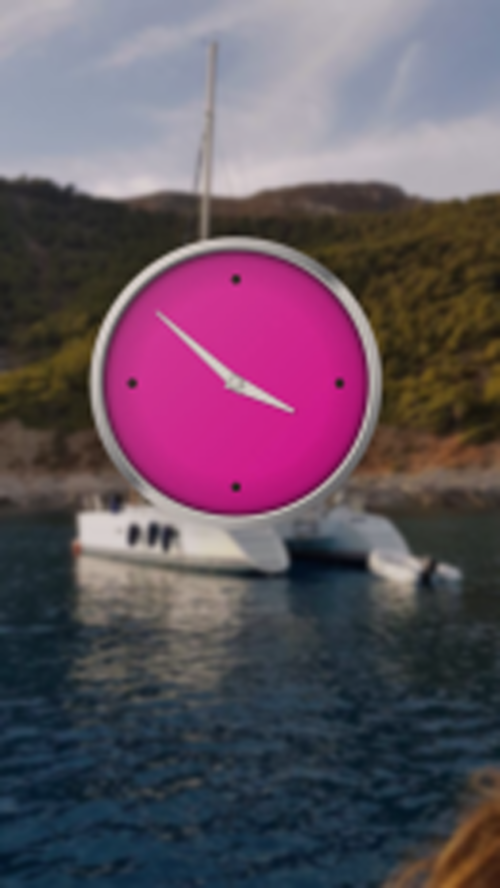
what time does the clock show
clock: 3:52
